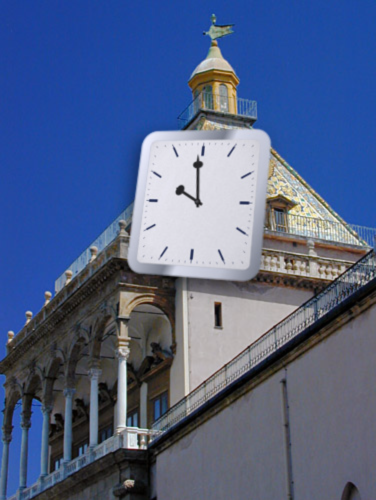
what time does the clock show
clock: 9:59
